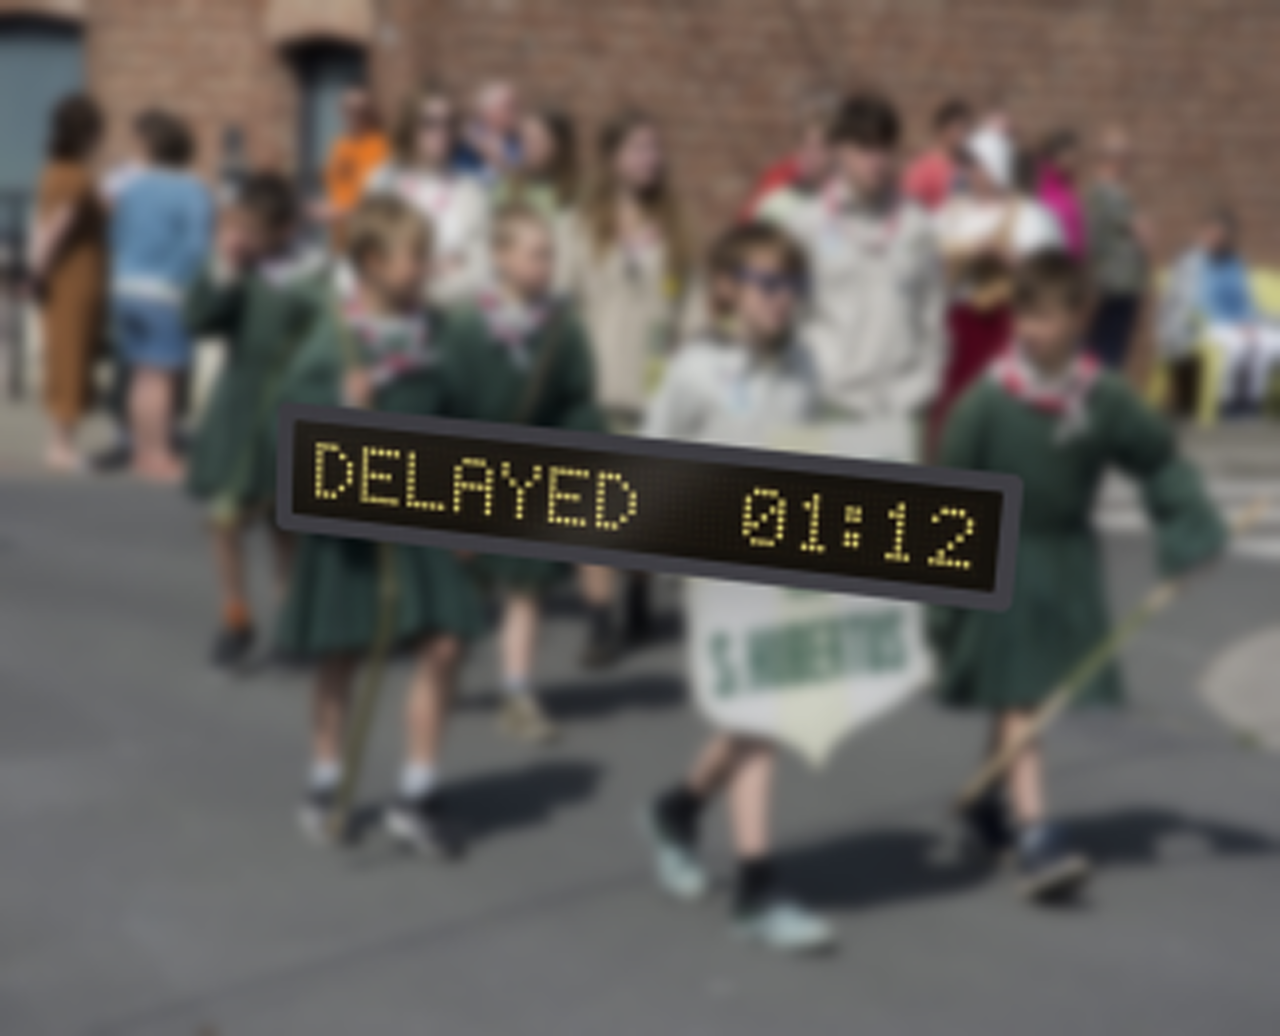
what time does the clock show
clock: 1:12
